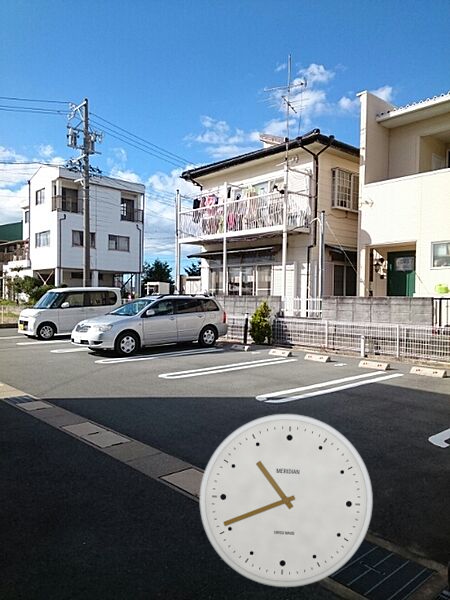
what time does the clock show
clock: 10:41
